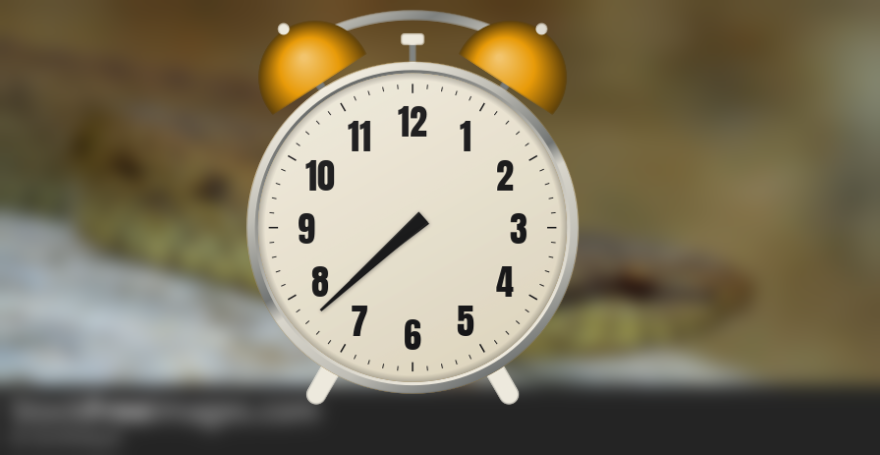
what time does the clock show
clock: 7:38
